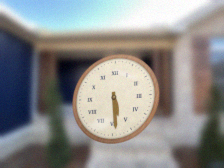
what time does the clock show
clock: 5:29
